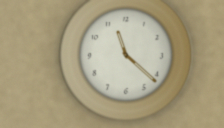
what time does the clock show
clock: 11:22
